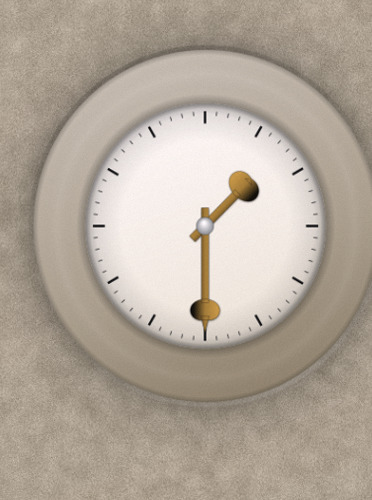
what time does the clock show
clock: 1:30
